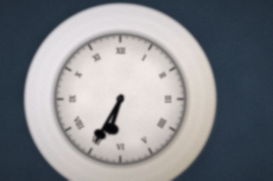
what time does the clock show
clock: 6:35
